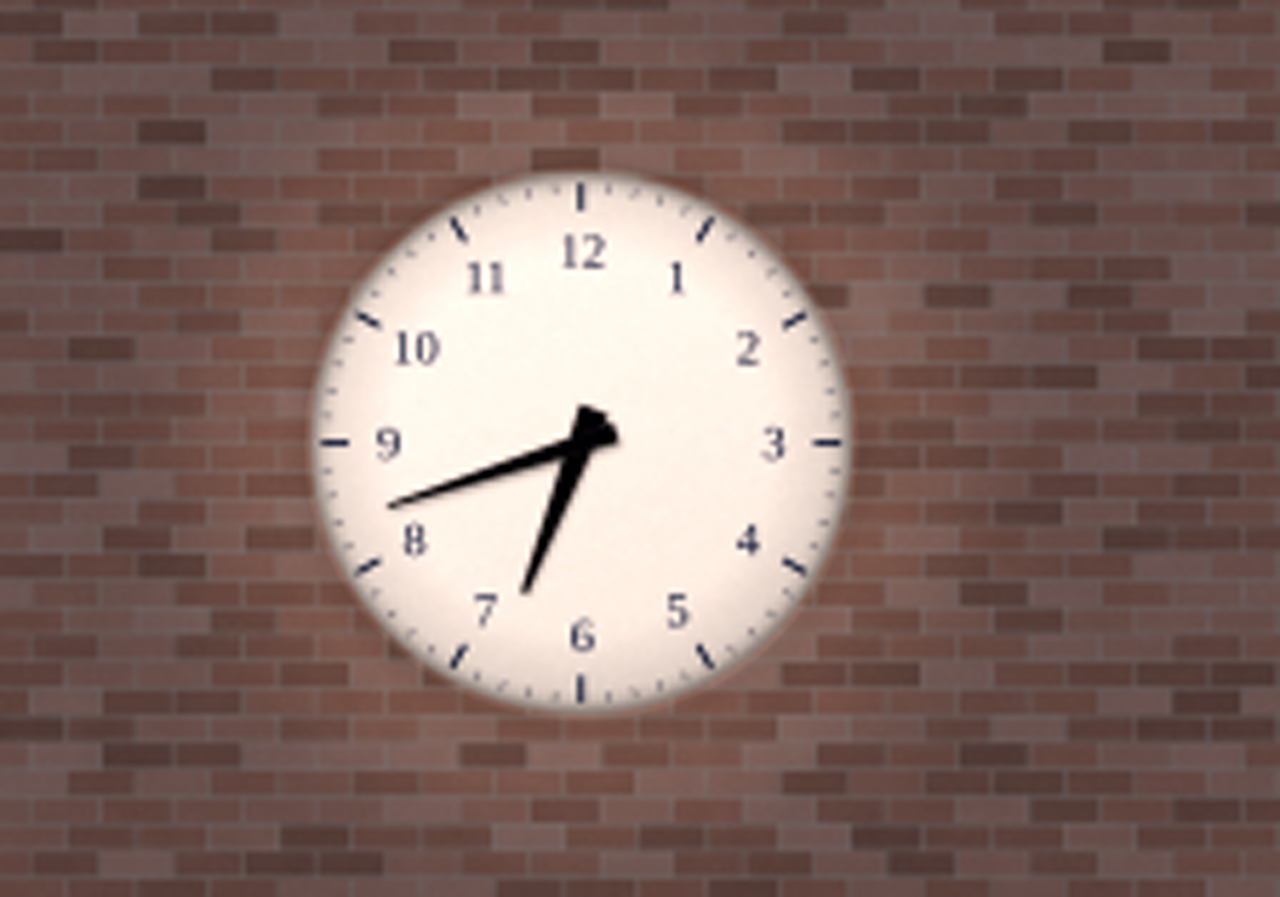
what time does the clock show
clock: 6:42
